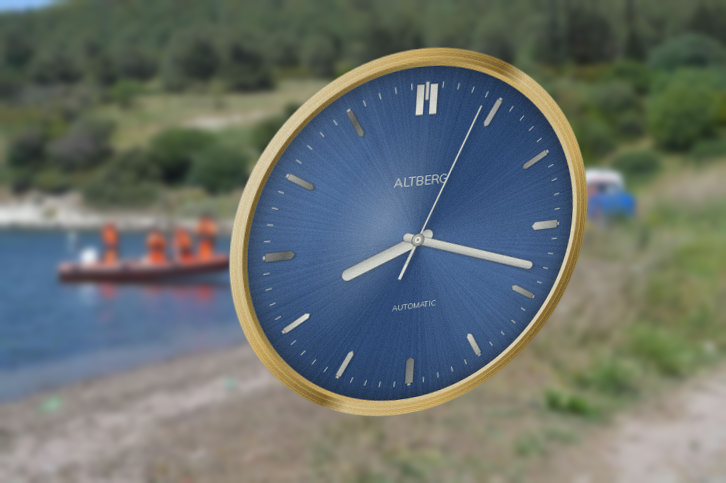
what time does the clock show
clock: 8:18:04
